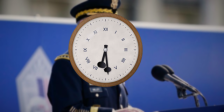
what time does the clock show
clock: 6:29
